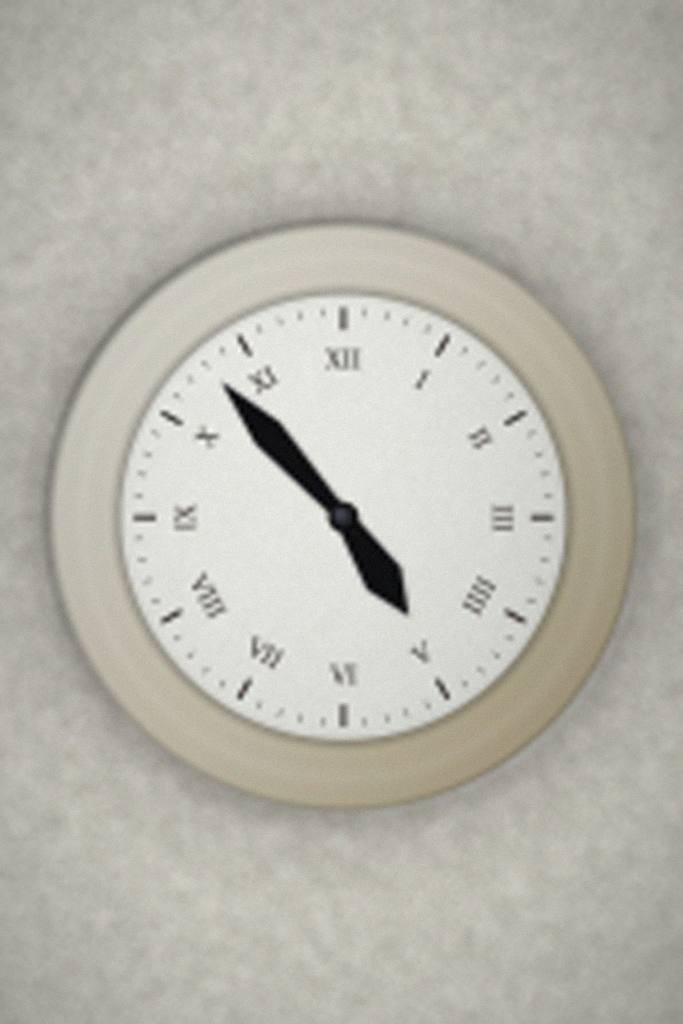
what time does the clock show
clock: 4:53
